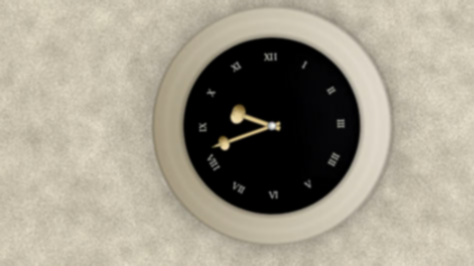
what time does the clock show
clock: 9:42
